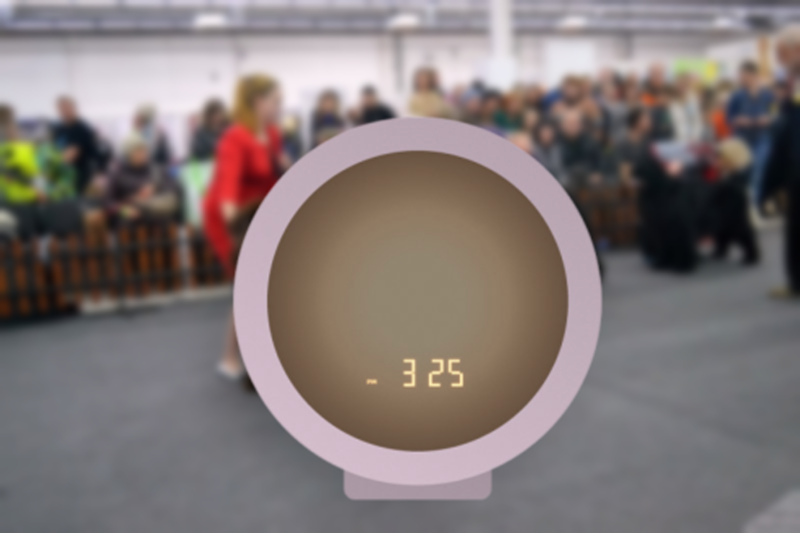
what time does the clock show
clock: 3:25
